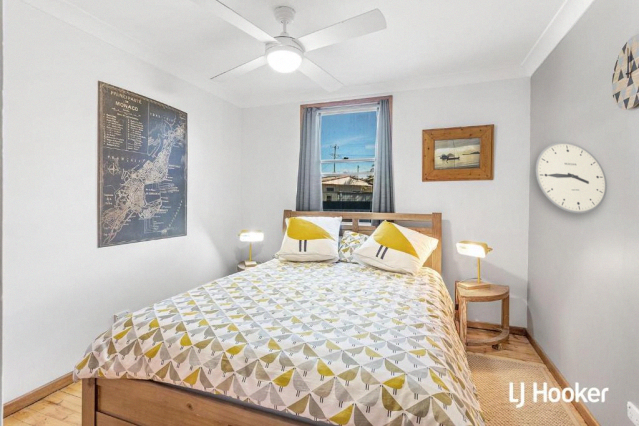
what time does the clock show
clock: 3:45
